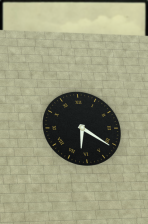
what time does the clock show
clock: 6:21
